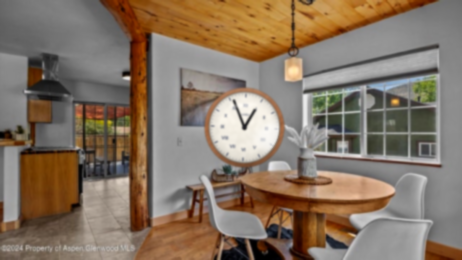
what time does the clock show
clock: 12:56
